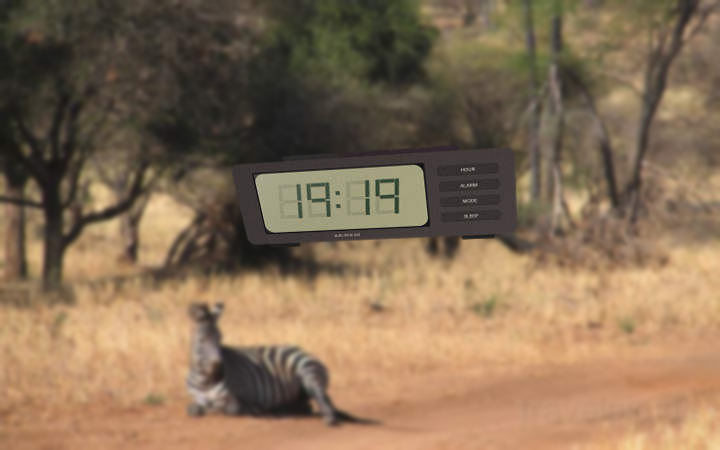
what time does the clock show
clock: 19:19
